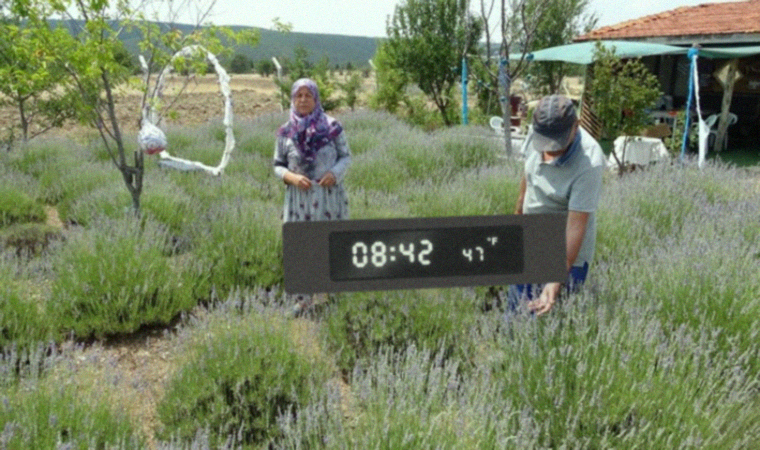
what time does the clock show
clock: 8:42
